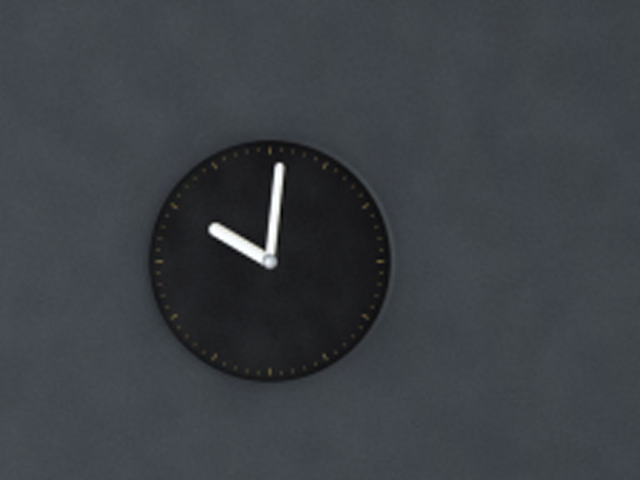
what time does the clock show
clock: 10:01
